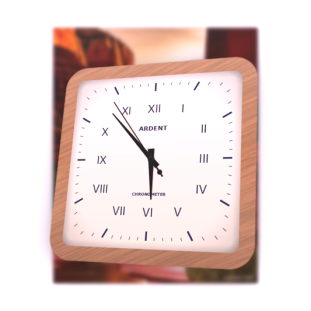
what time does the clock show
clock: 5:52:54
